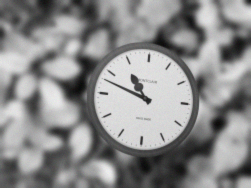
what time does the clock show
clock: 10:48
